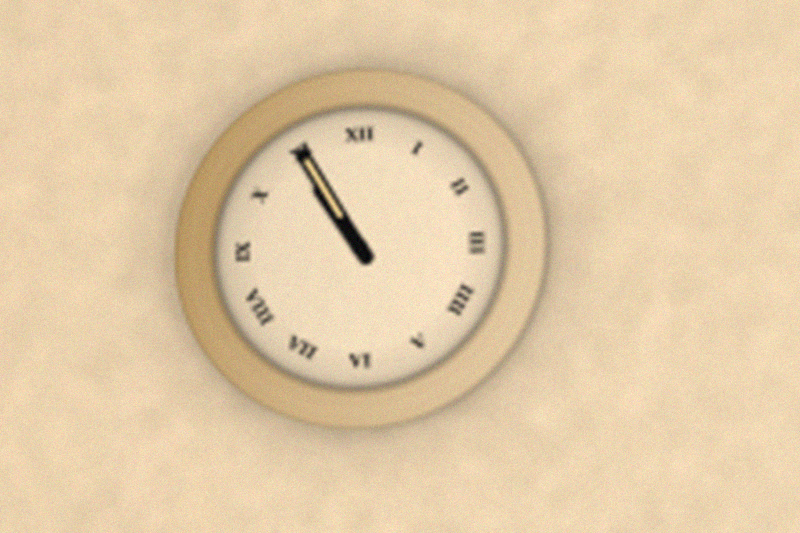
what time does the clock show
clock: 10:55
